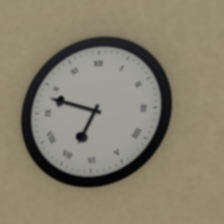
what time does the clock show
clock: 6:48
